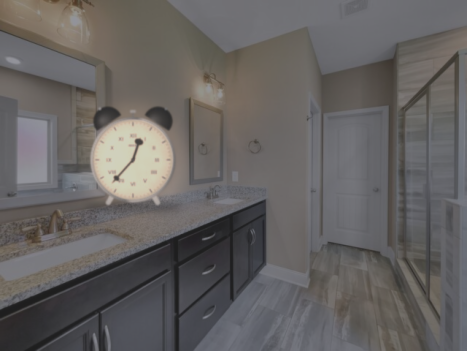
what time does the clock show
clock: 12:37
